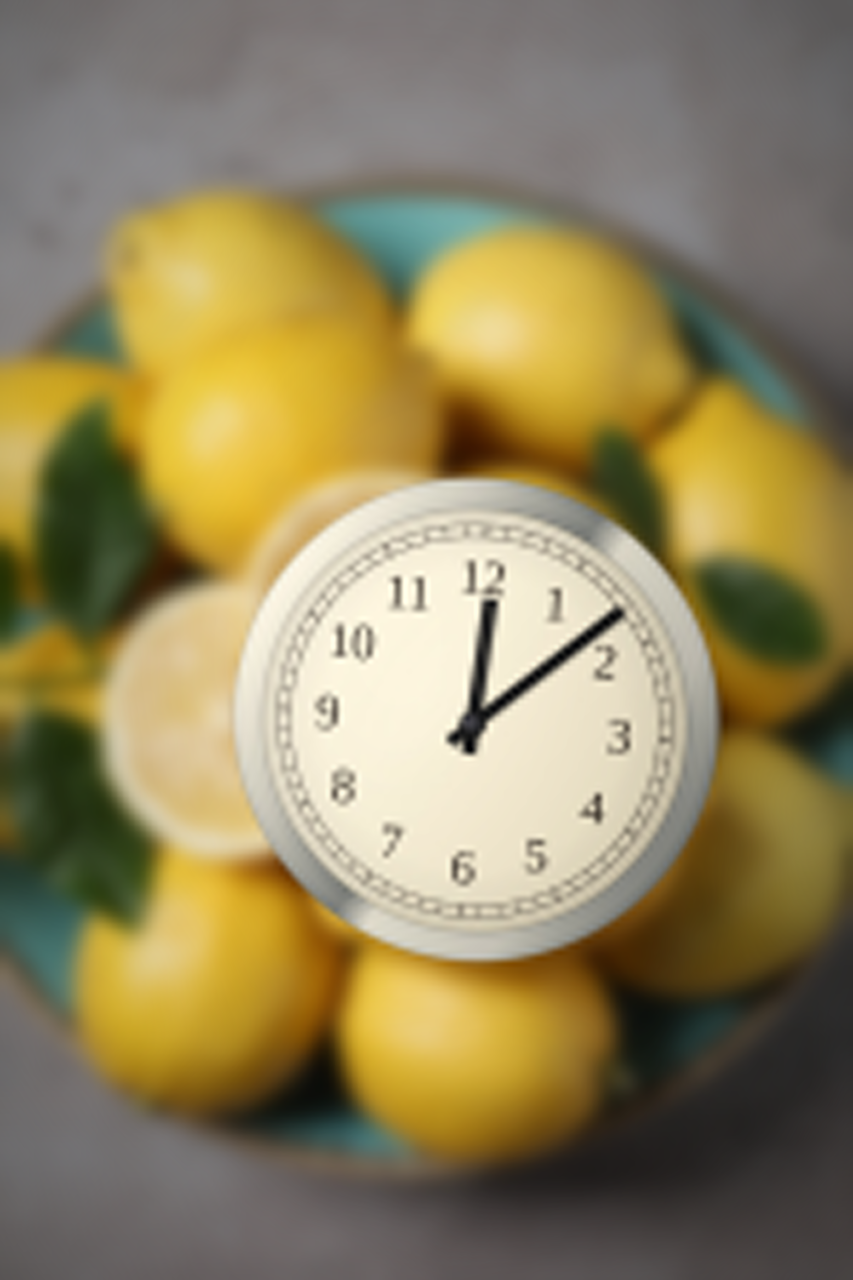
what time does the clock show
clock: 12:08
